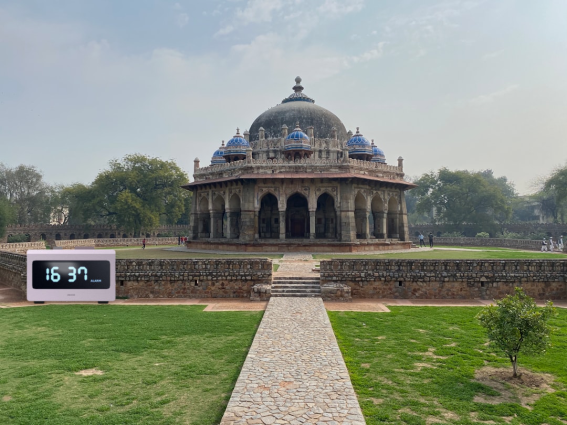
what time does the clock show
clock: 16:37
